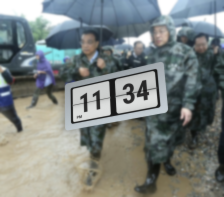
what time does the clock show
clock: 11:34
